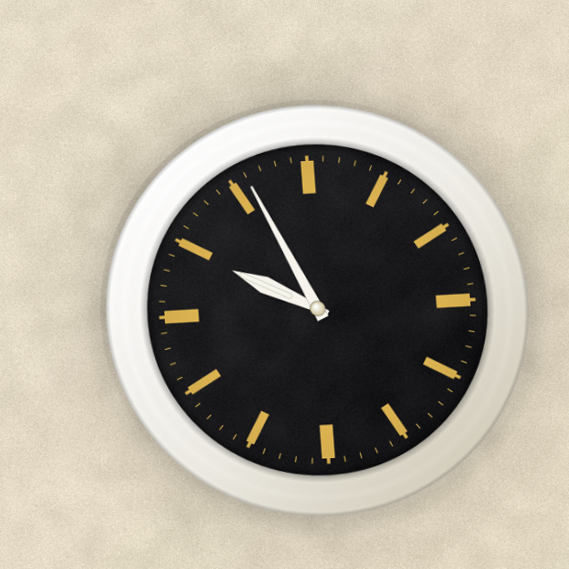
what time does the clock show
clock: 9:56
